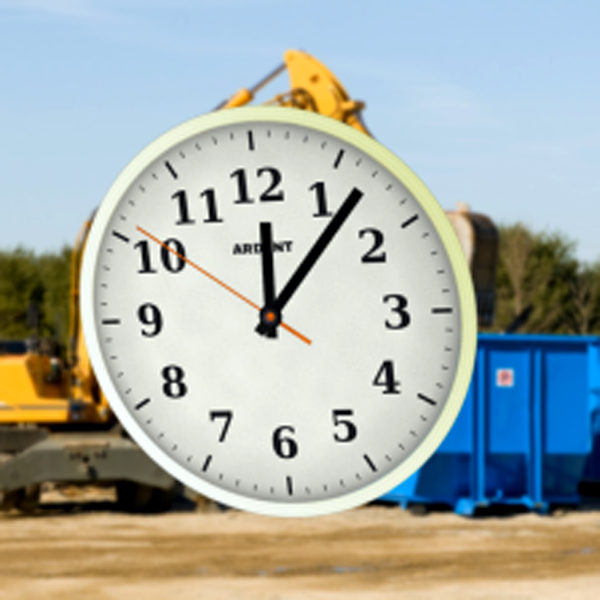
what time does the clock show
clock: 12:06:51
